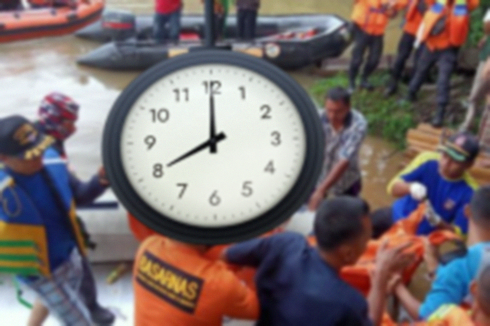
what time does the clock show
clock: 8:00
